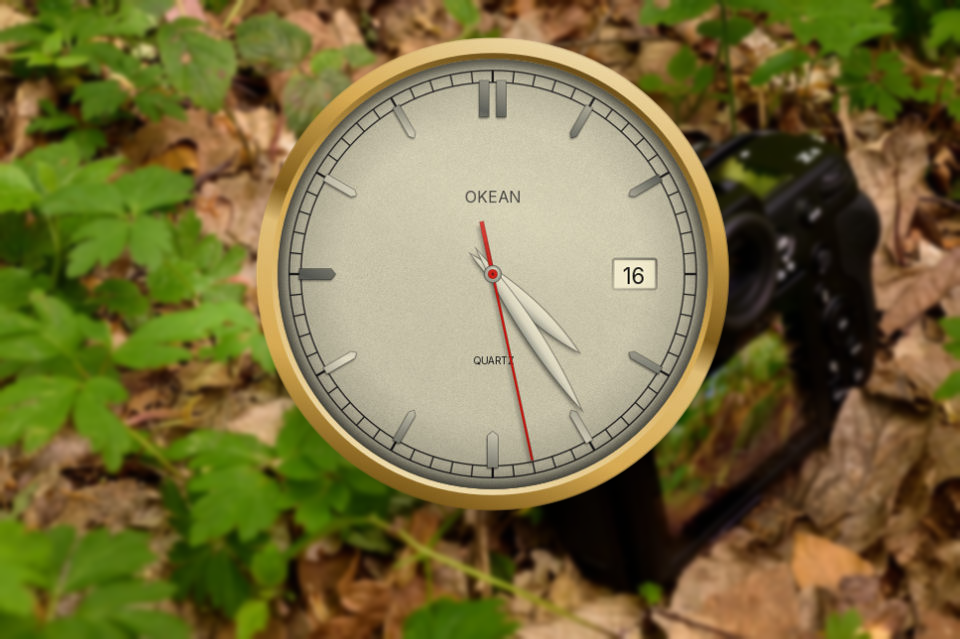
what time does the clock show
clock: 4:24:28
